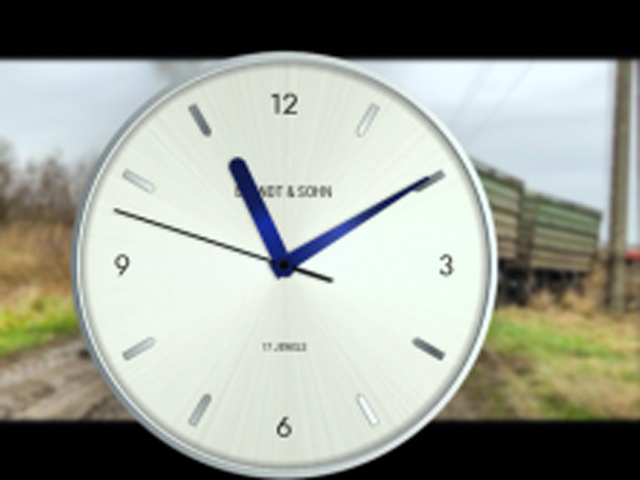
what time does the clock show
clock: 11:09:48
